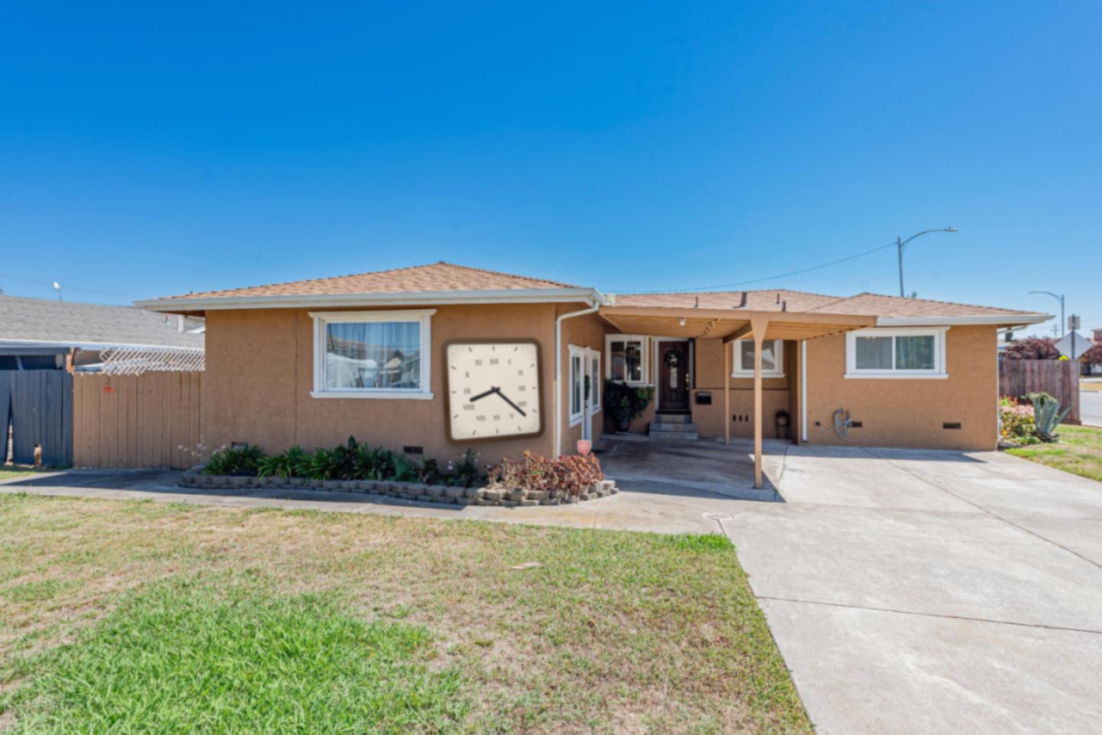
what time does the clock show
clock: 8:22
